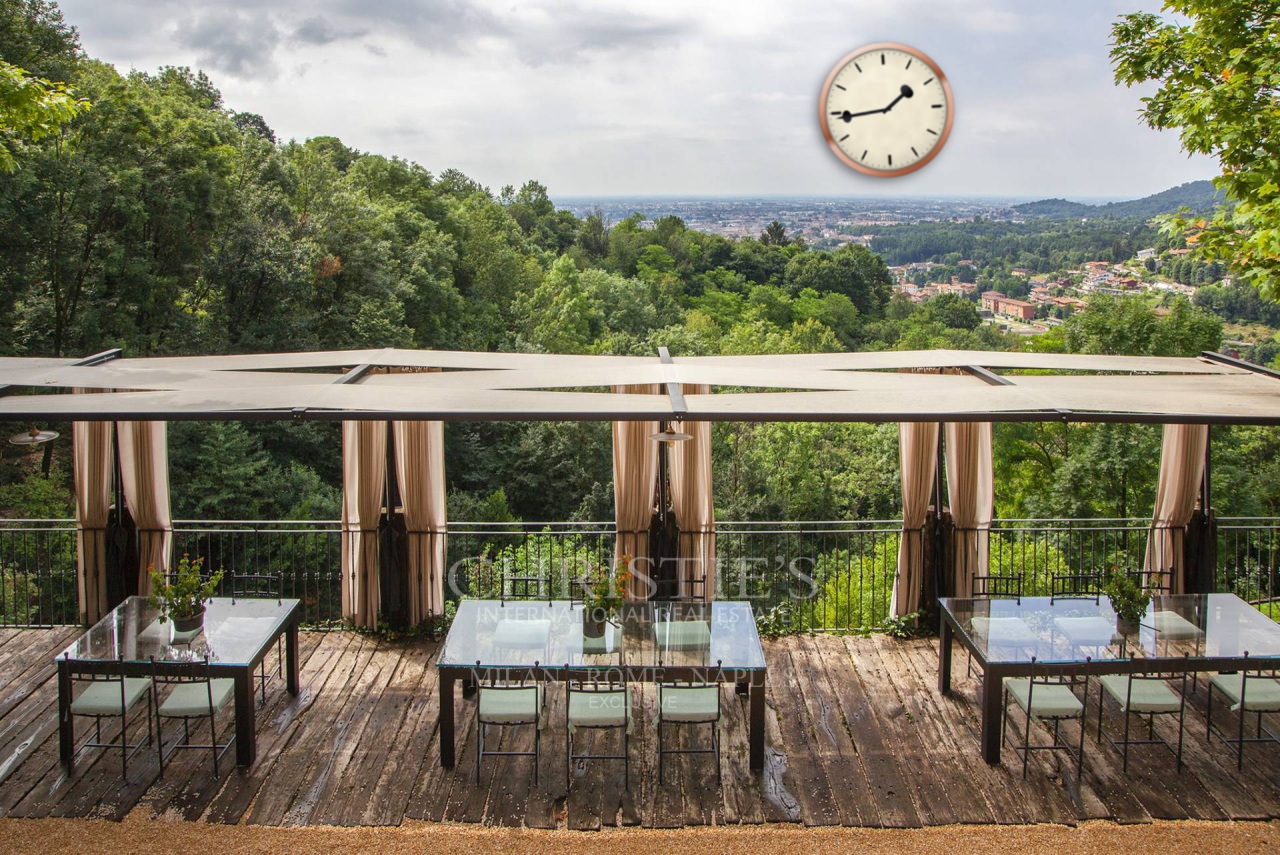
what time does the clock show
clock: 1:44
